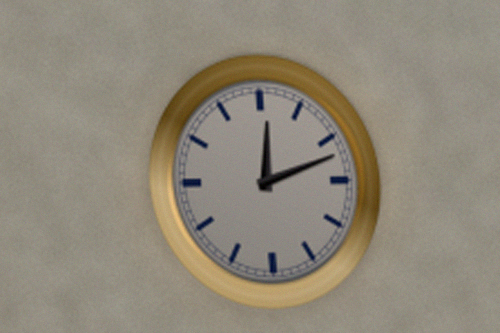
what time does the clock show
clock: 12:12
